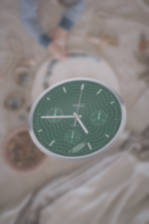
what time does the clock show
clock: 4:44
